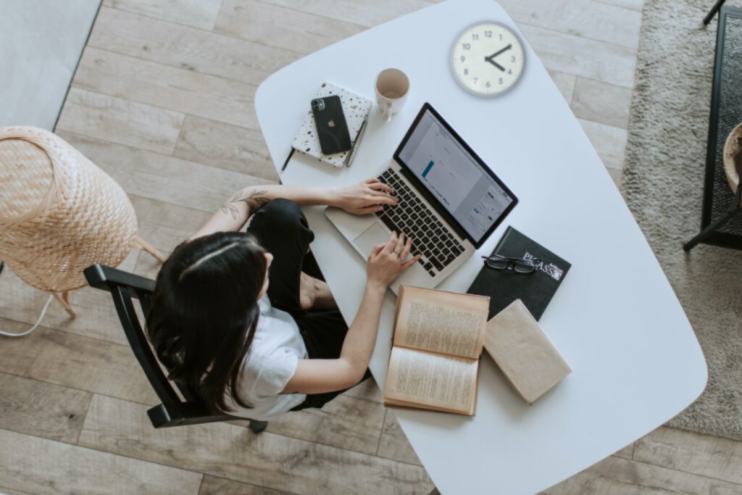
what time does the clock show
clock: 4:10
